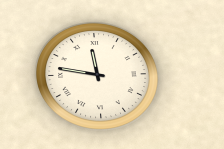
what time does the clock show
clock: 11:47
